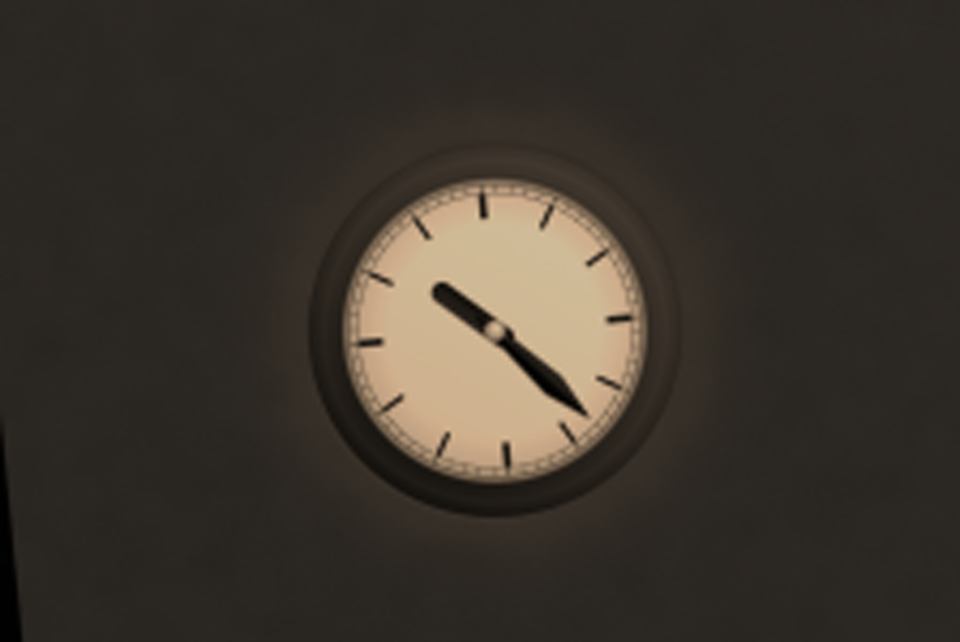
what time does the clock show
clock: 10:23
